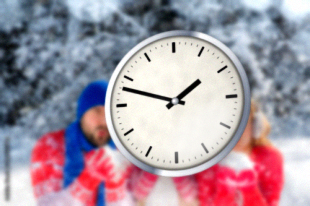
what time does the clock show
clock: 1:48
